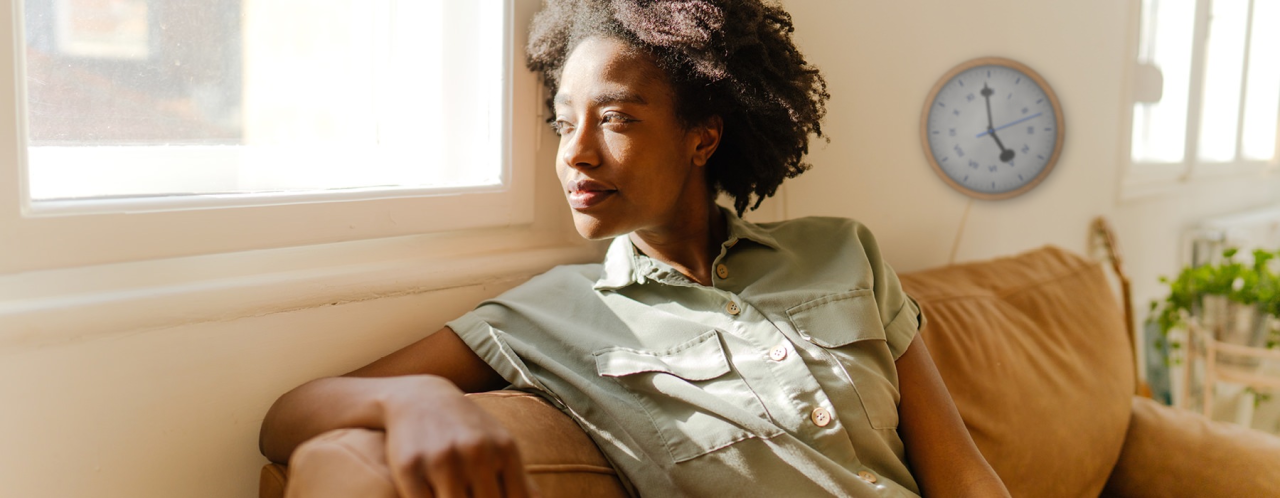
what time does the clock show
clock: 4:59:12
